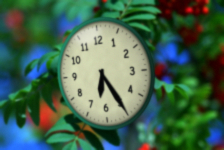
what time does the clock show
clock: 6:25
